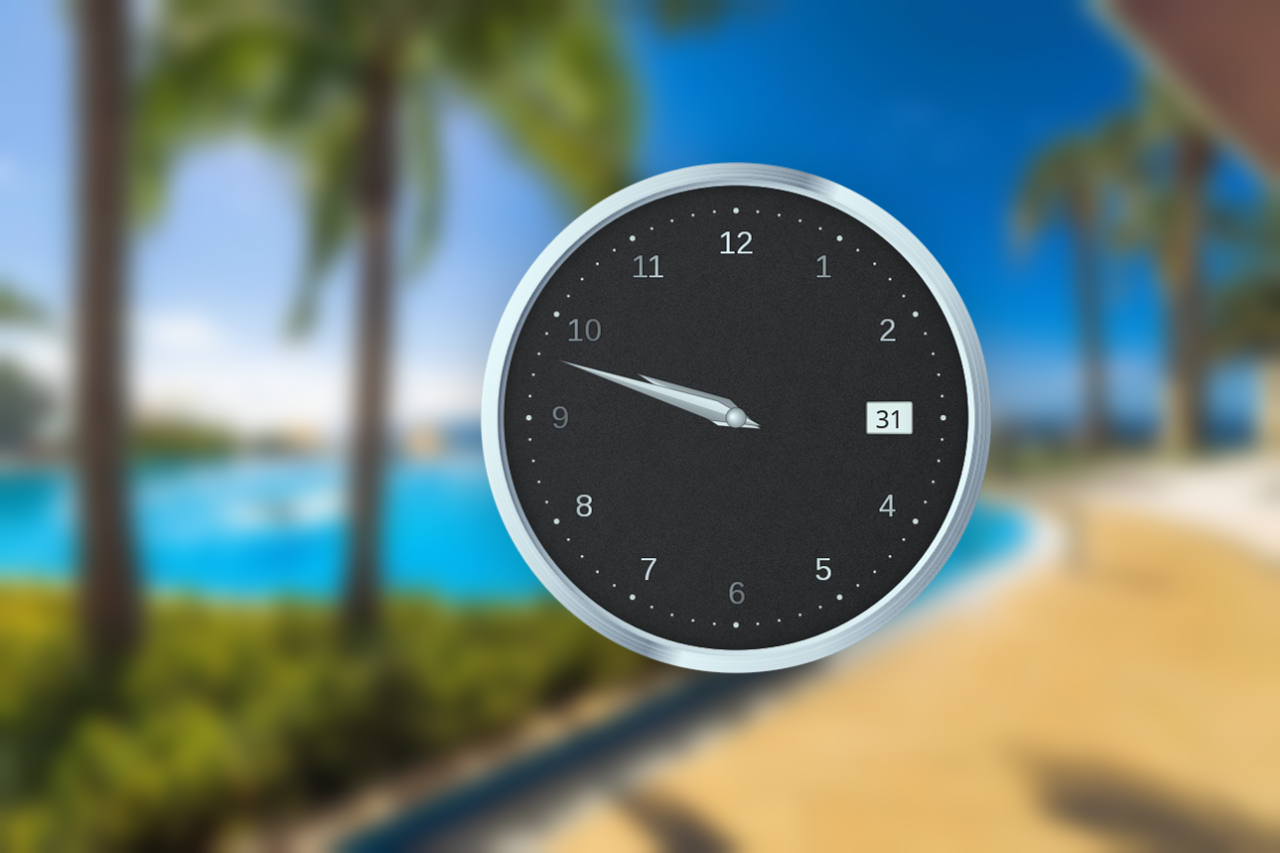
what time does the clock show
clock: 9:48
